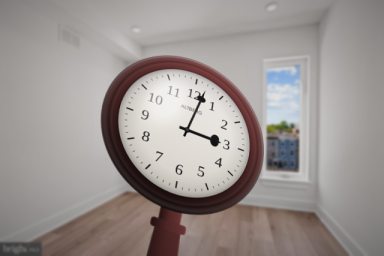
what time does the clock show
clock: 3:02
